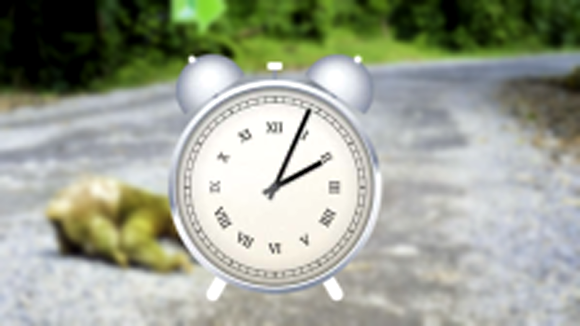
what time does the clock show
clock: 2:04
